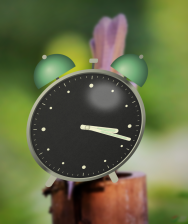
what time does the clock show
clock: 3:18
